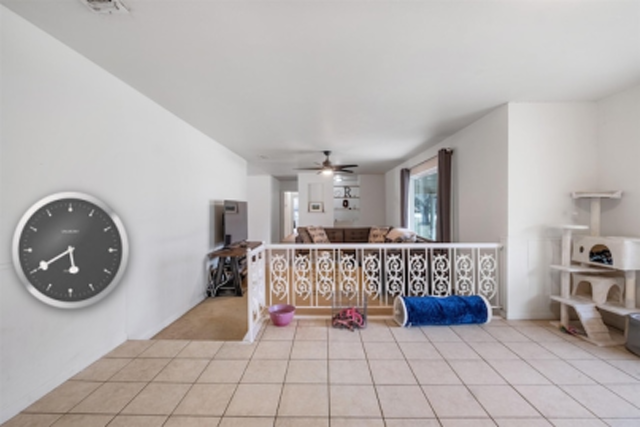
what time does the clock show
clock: 5:40
